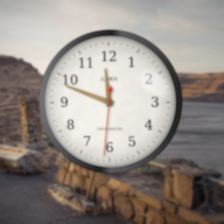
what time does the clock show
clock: 11:48:31
